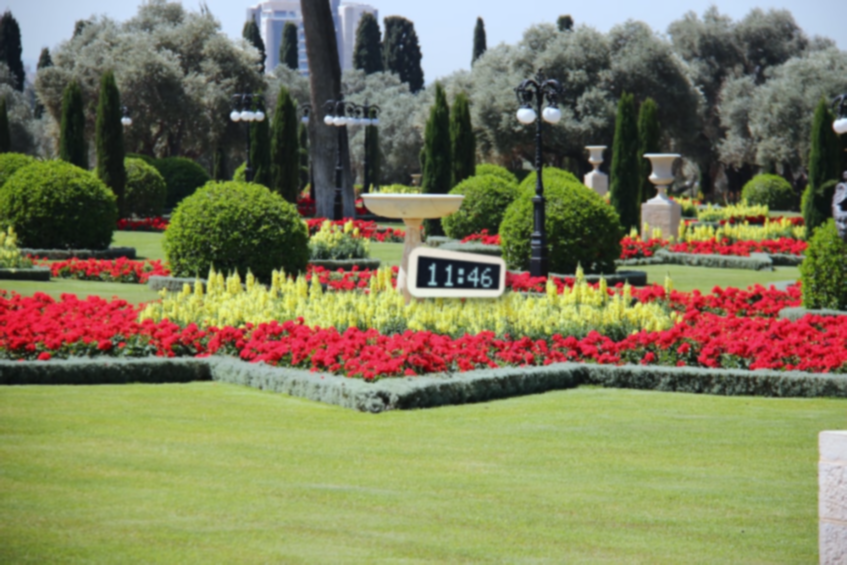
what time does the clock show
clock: 11:46
